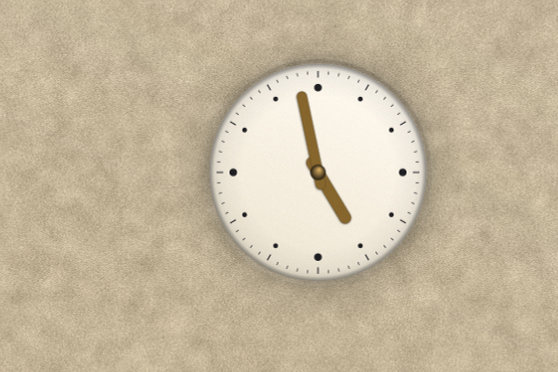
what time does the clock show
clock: 4:58
